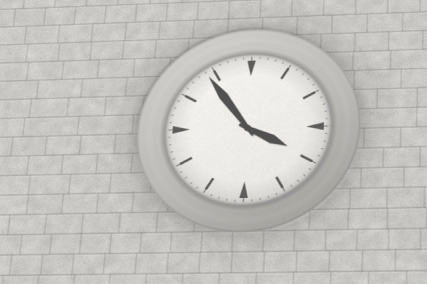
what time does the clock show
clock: 3:54
